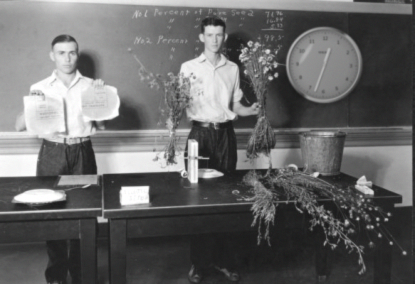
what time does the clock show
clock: 12:33
